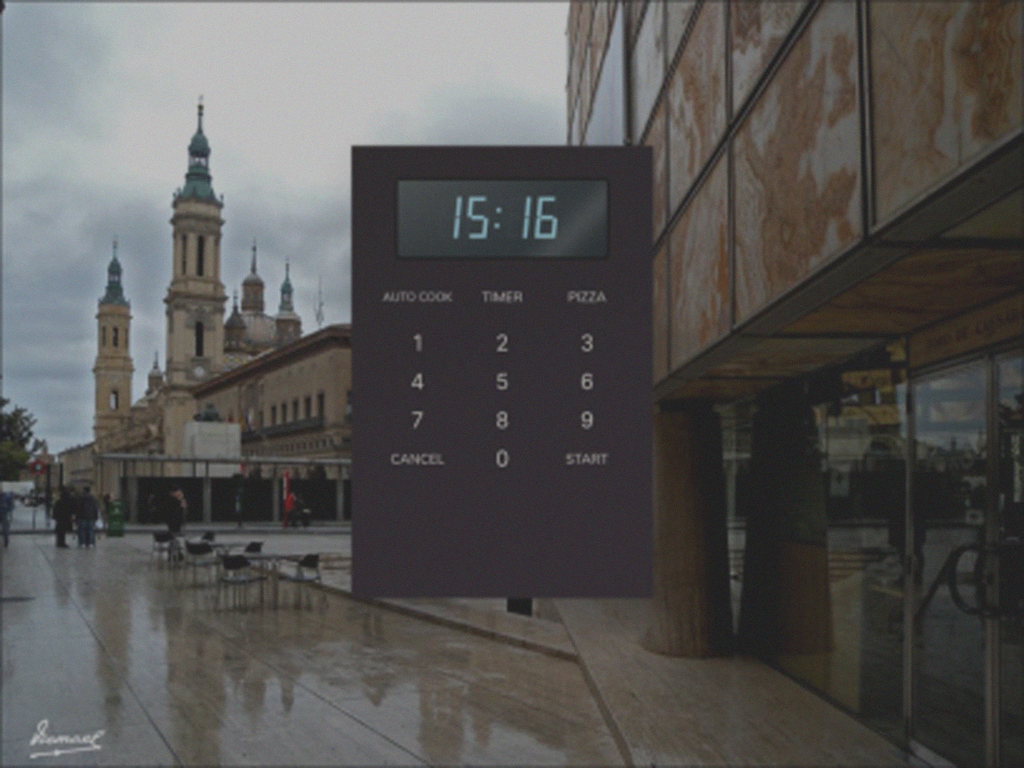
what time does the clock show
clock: 15:16
